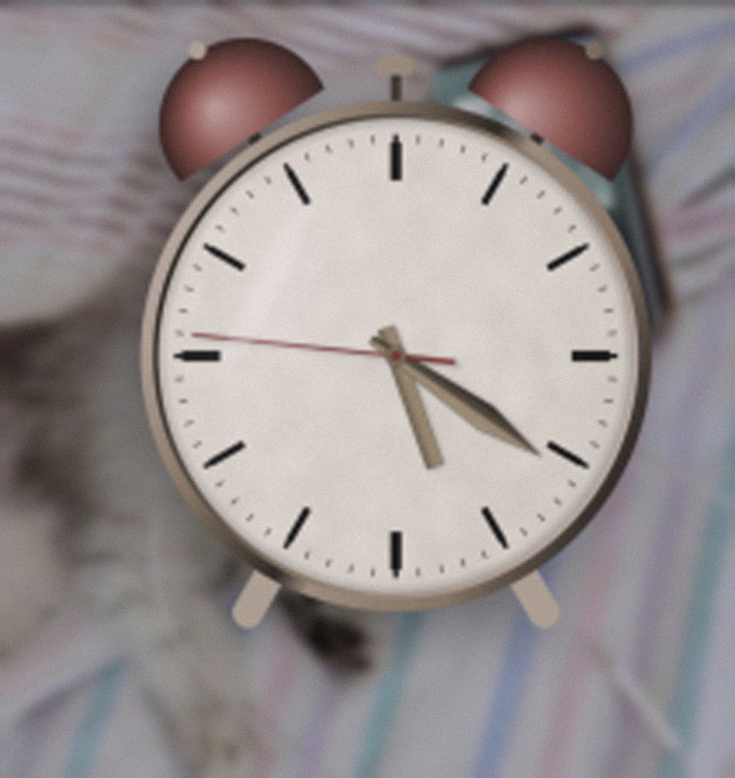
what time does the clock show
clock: 5:20:46
